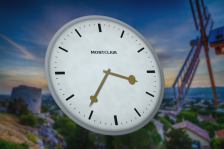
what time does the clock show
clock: 3:36
